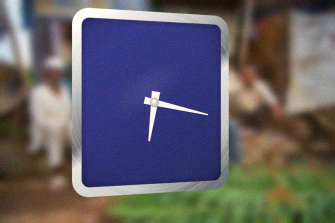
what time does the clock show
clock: 6:17
